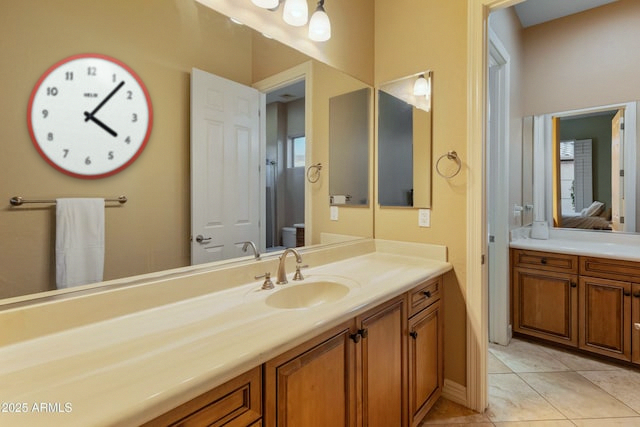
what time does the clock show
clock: 4:07
